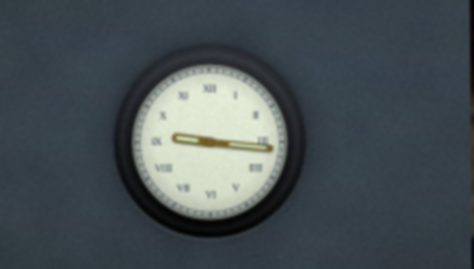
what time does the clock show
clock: 9:16
